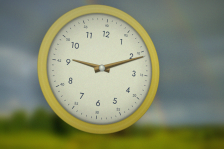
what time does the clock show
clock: 9:11
